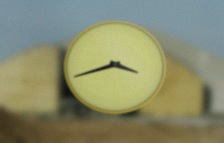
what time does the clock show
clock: 3:42
